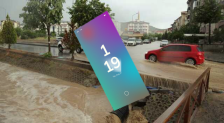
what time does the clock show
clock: 1:19
